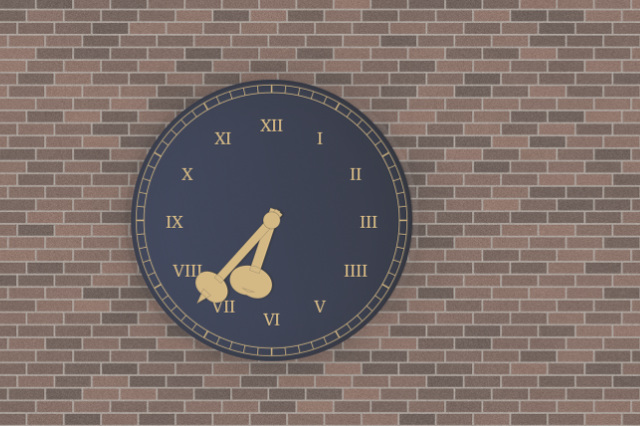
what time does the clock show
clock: 6:37
